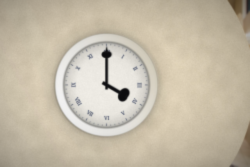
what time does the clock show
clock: 4:00
